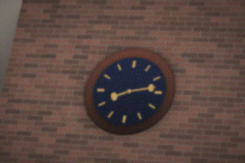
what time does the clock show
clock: 8:13
